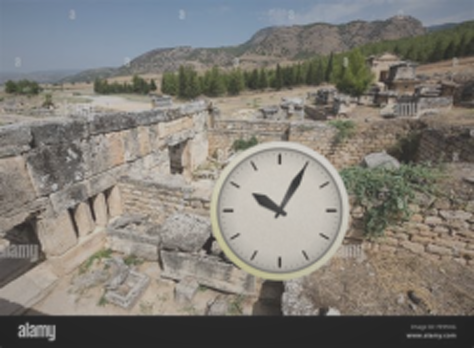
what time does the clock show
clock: 10:05
